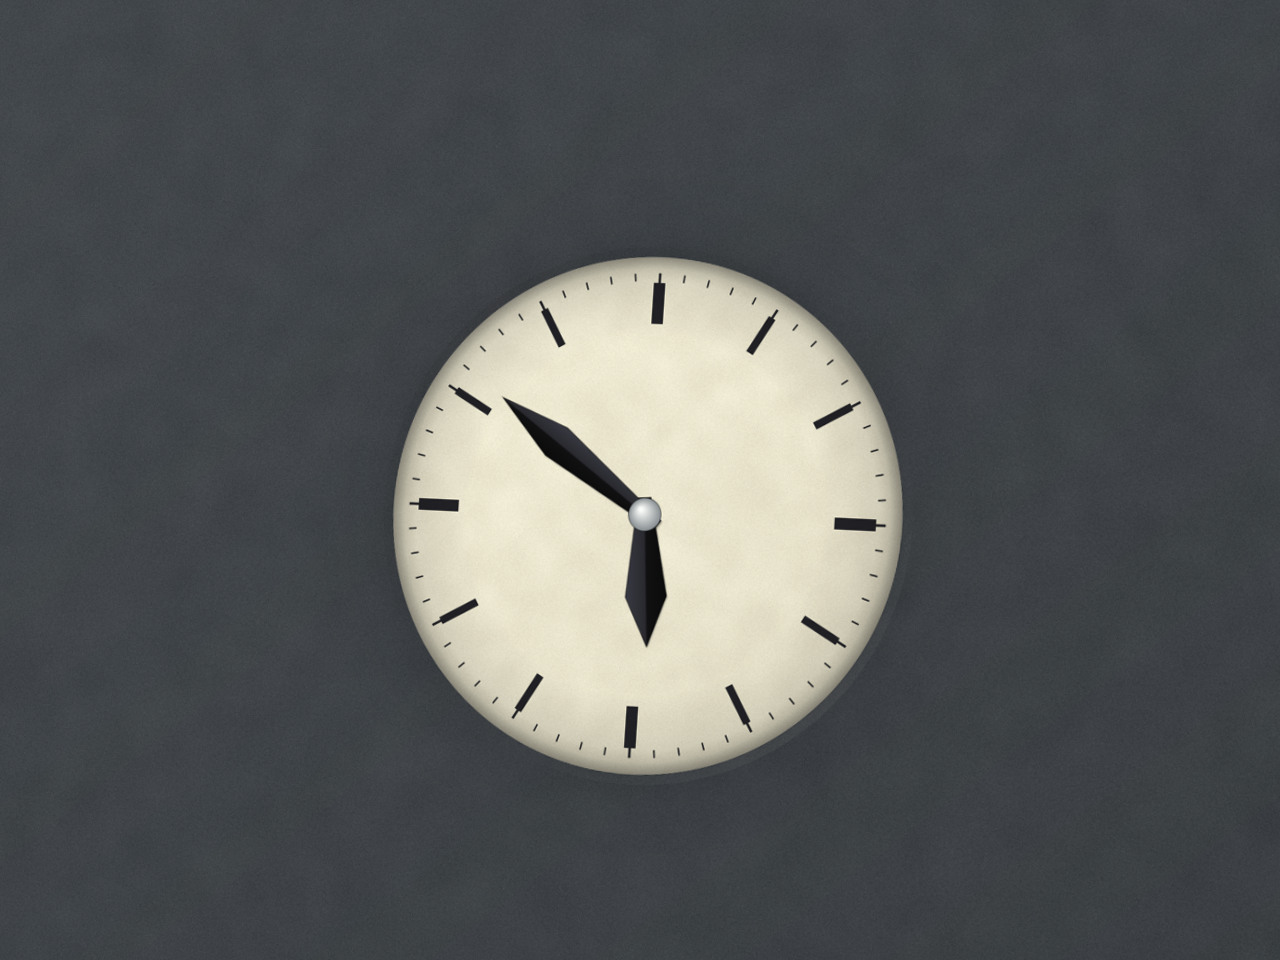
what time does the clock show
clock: 5:51
